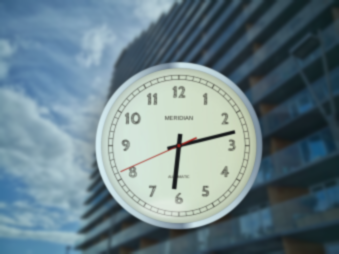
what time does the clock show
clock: 6:12:41
